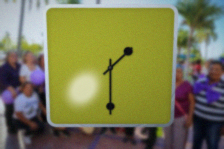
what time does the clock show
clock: 1:30
